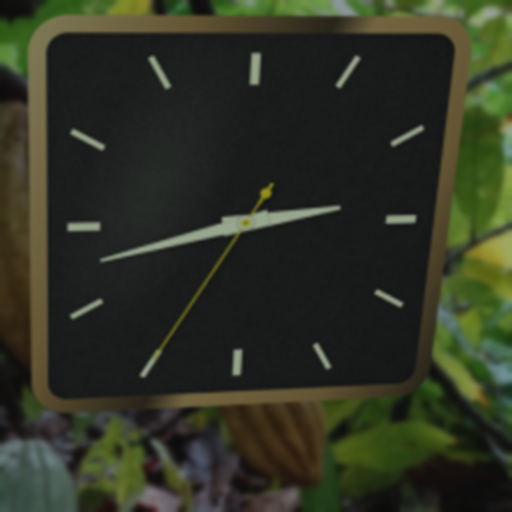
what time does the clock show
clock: 2:42:35
